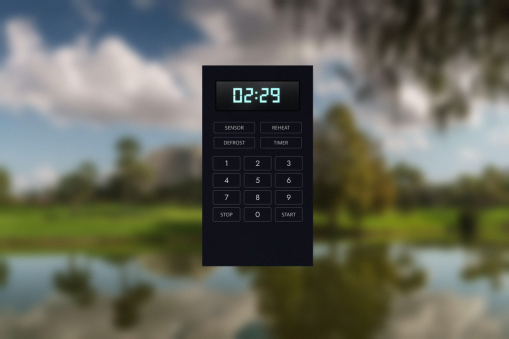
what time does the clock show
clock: 2:29
